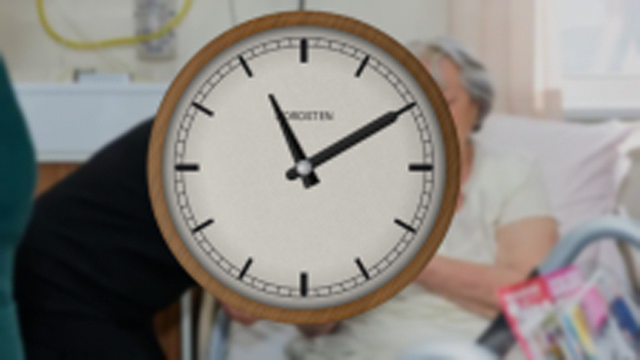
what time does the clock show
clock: 11:10
